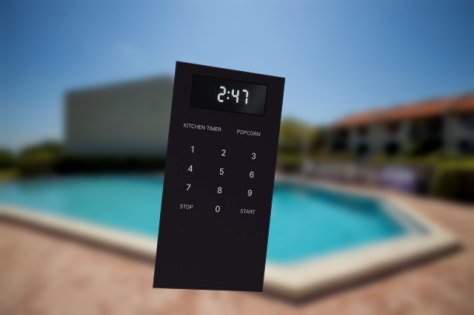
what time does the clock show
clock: 2:47
